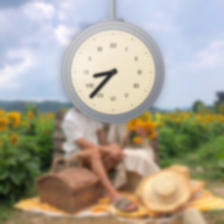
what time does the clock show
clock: 8:37
